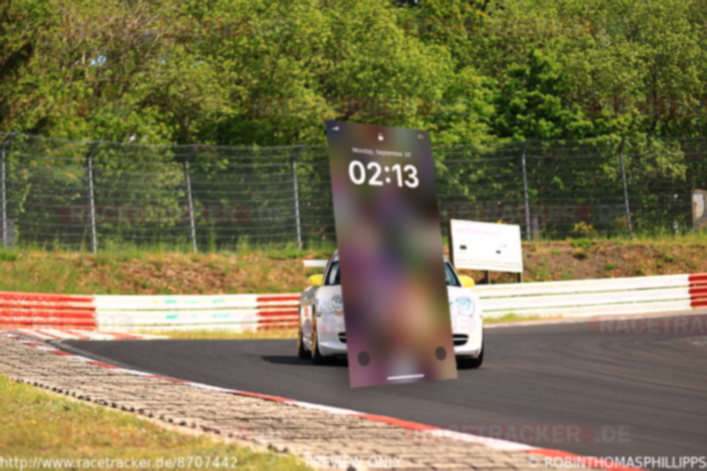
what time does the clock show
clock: 2:13
